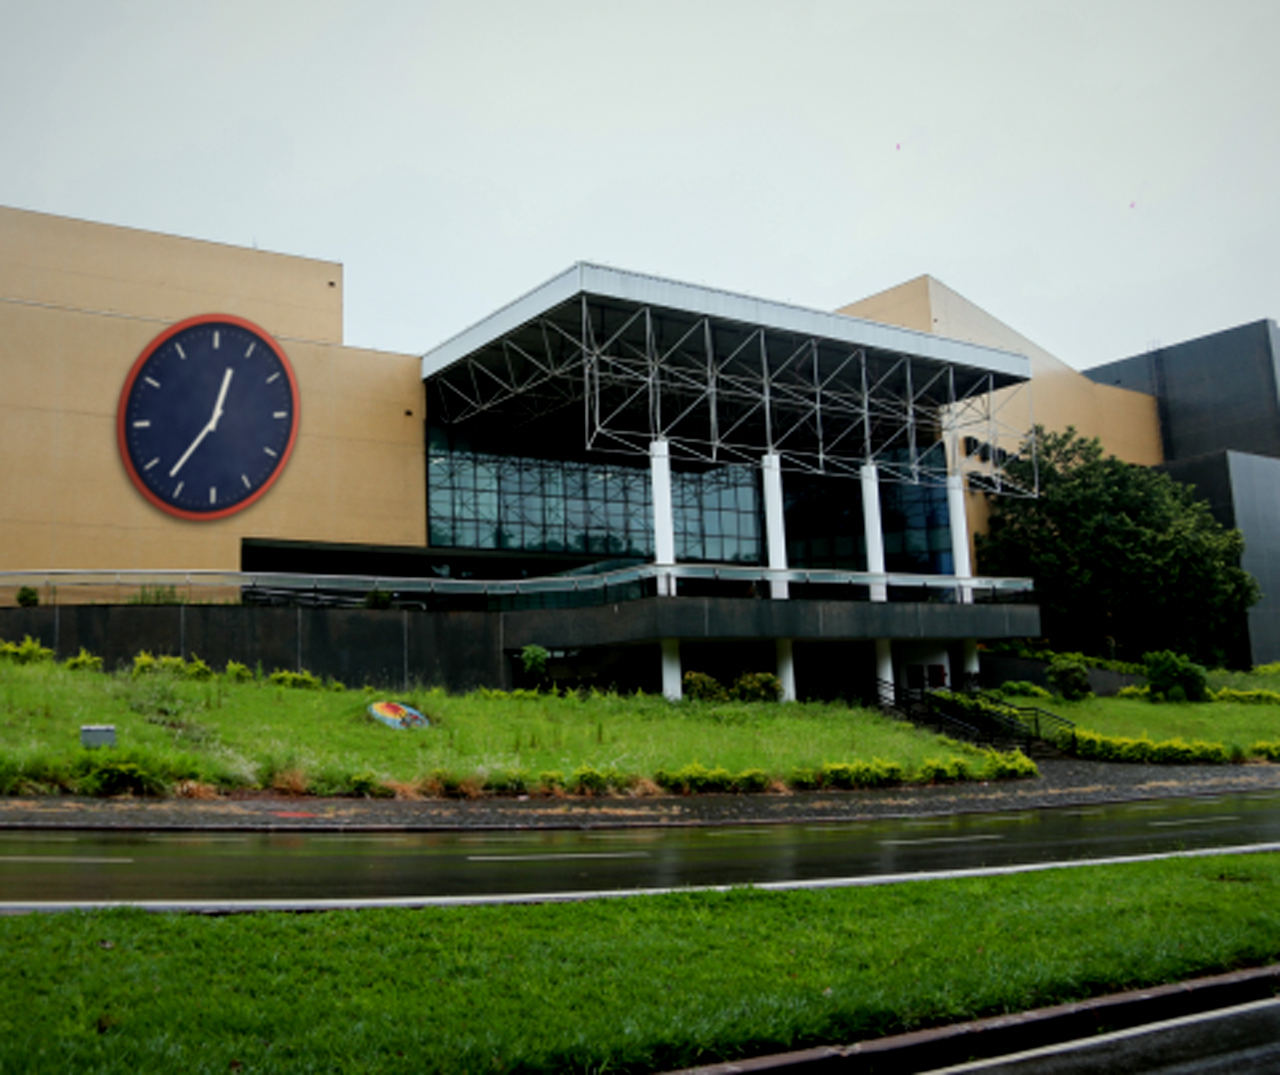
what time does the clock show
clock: 12:37
